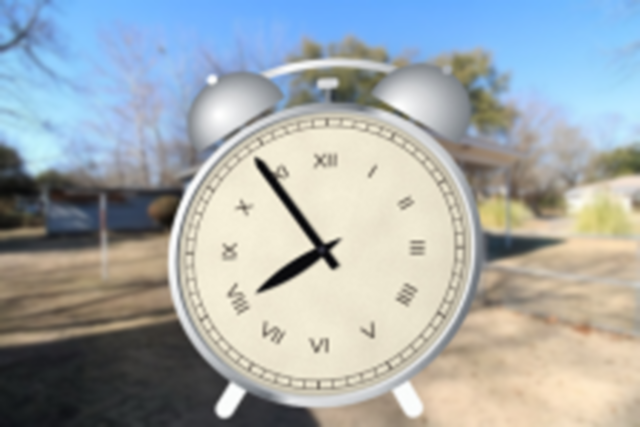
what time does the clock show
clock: 7:54
